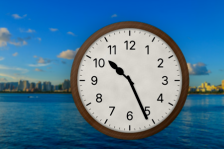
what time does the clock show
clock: 10:26
